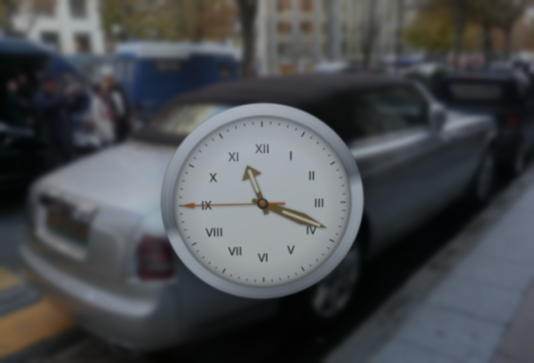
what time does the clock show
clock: 11:18:45
